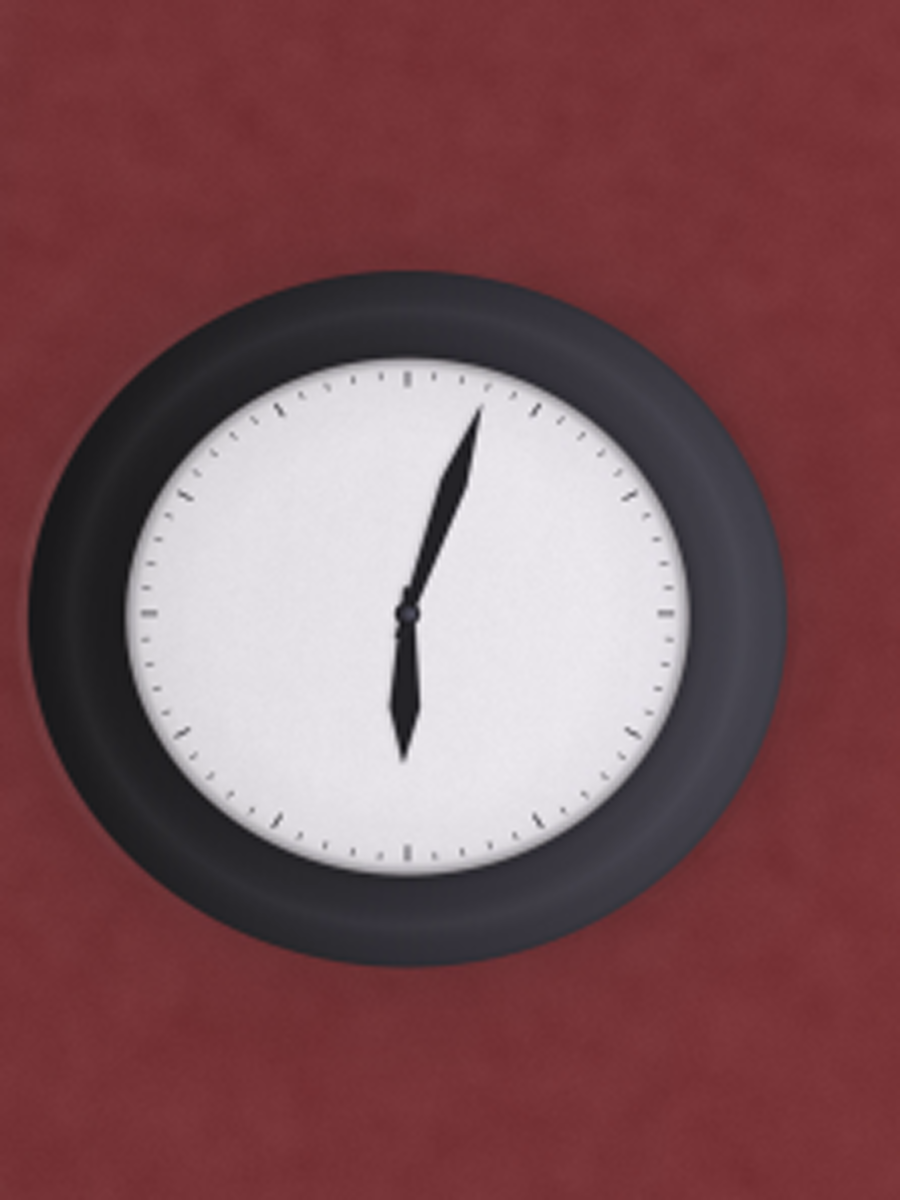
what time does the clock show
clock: 6:03
